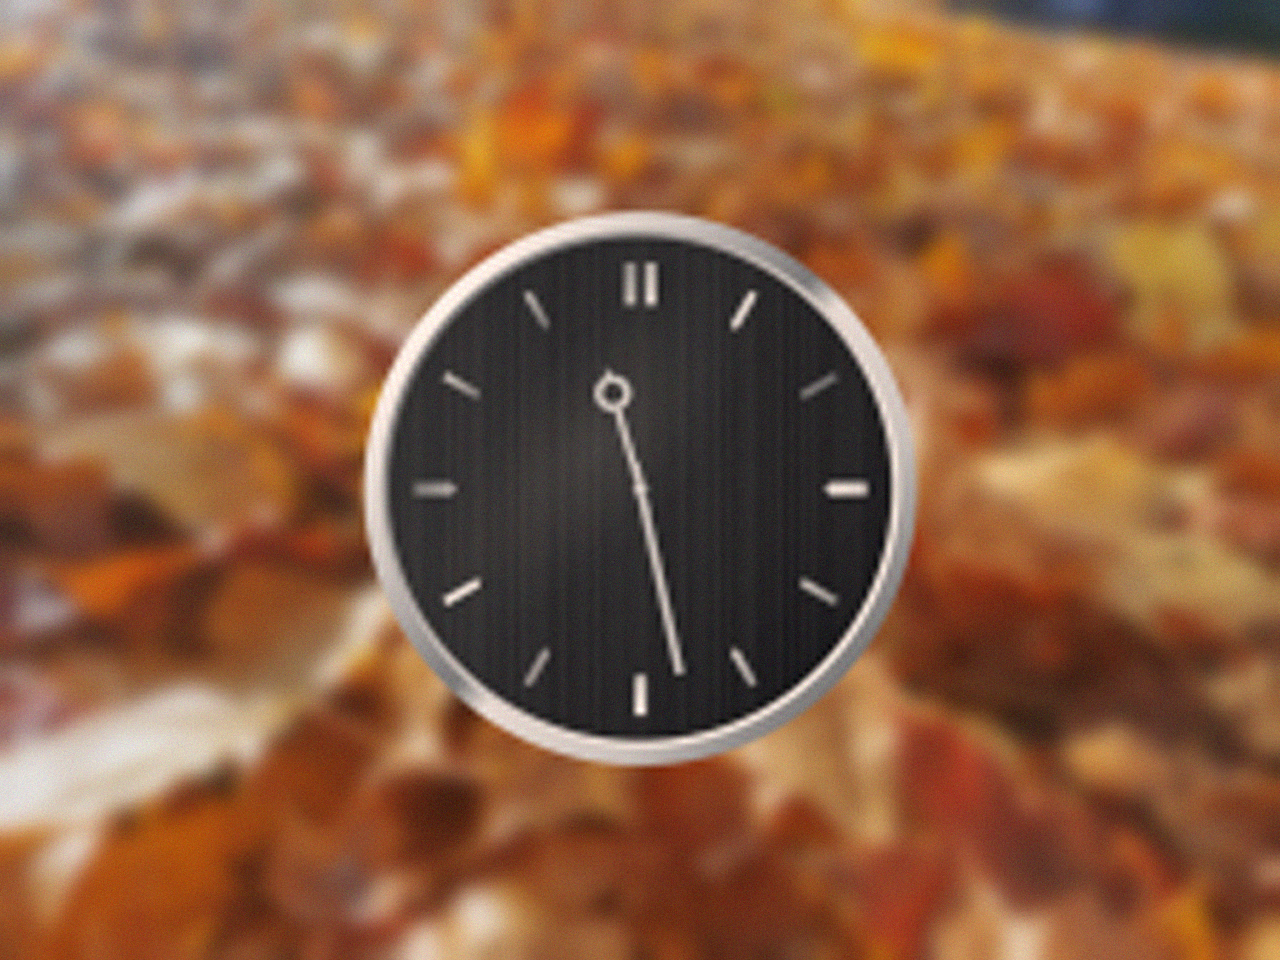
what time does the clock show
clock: 11:28
